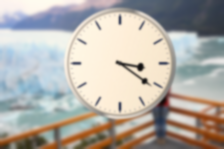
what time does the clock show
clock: 3:21
